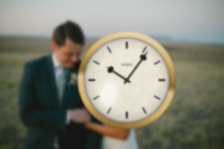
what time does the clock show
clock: 10:06
